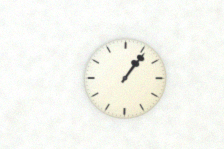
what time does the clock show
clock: 1:06
